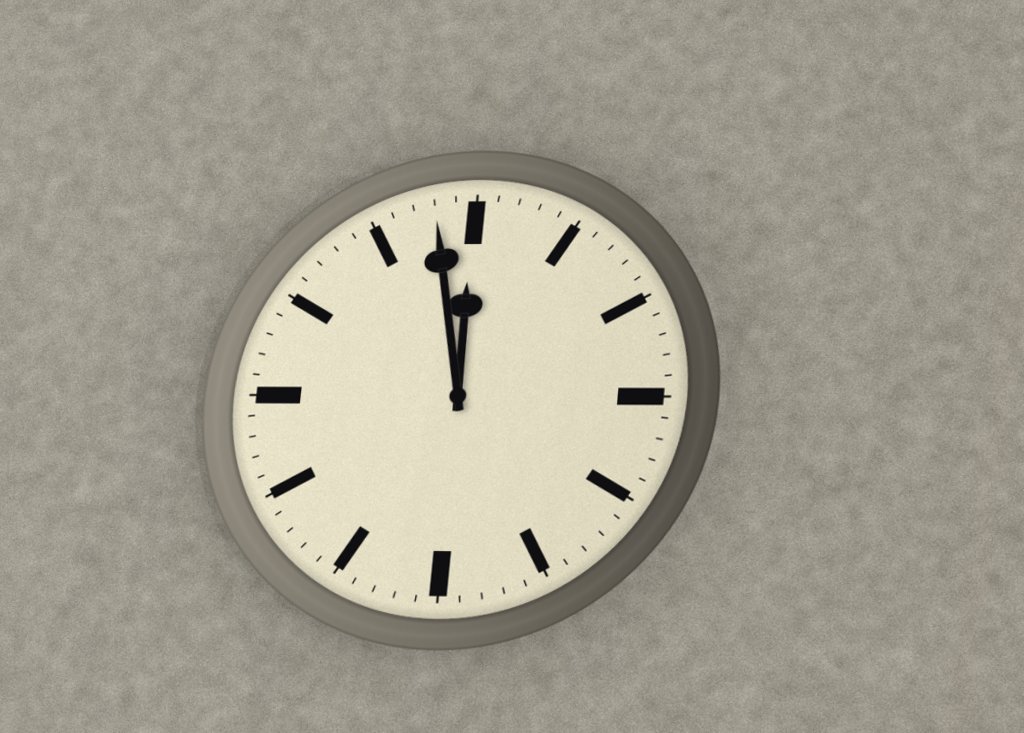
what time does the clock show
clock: 11:58
